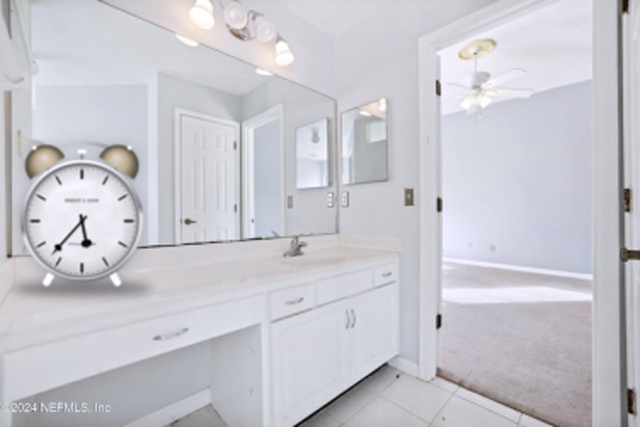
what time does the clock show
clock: 5:37
